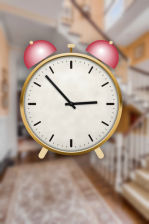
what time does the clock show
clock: 2:53
